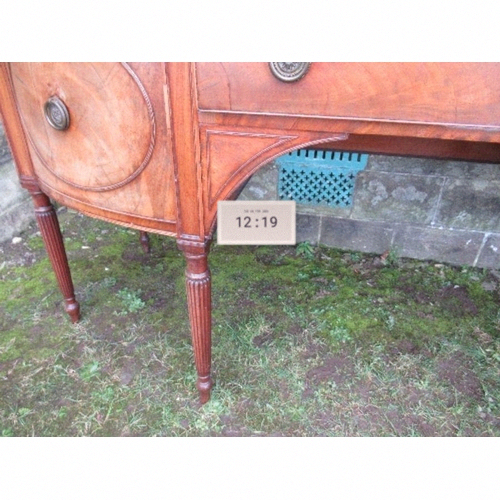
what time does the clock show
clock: 12:19
